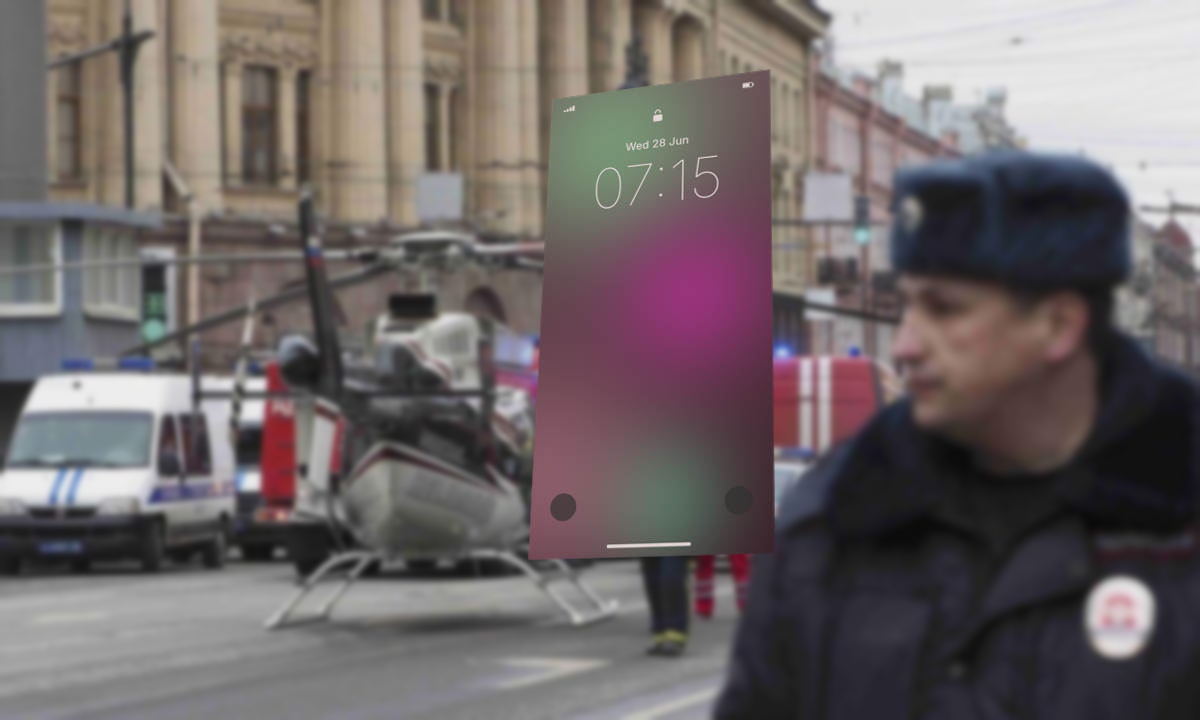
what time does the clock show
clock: 7:15
